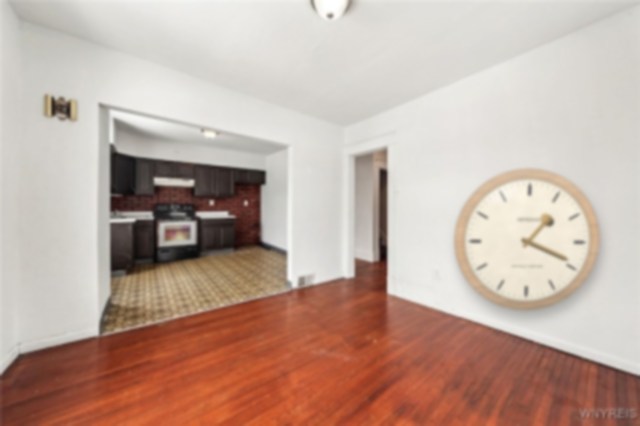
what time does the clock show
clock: 1:19
